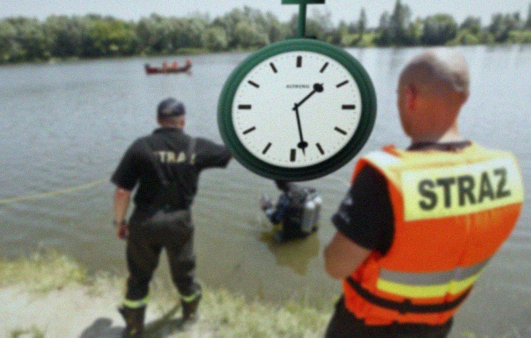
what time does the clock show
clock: 1:28
